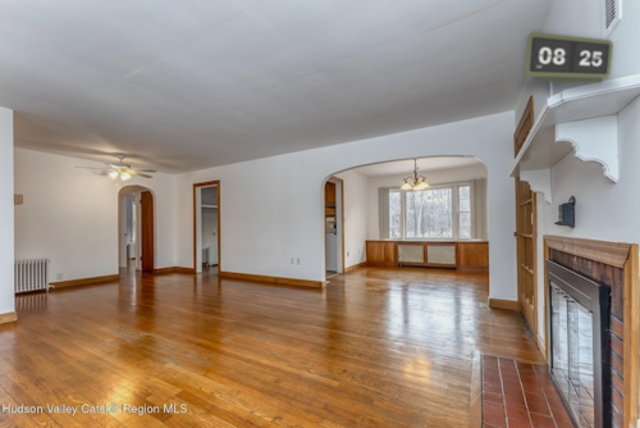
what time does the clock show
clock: 8:25
